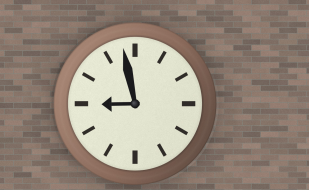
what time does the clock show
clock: 8:58
